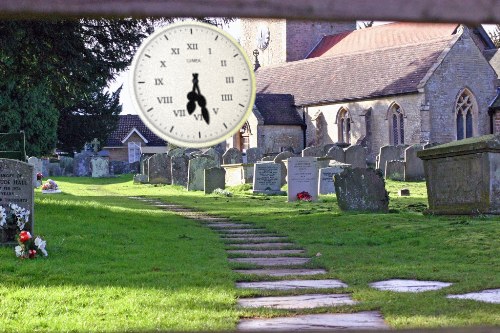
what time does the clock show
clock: 6:28
